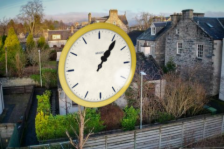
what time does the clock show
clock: 1:06
